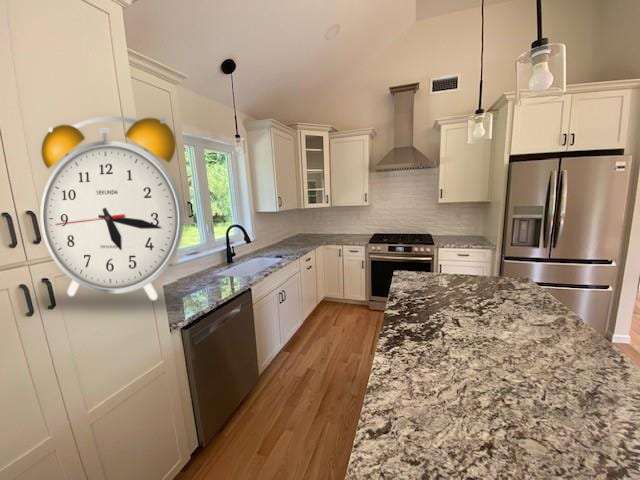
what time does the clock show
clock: 5:16:44
